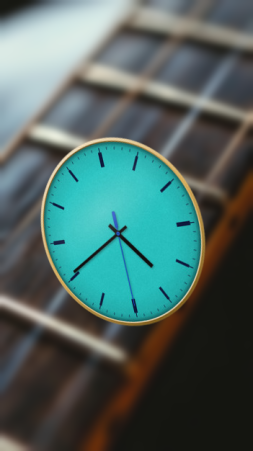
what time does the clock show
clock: 4:40:30
